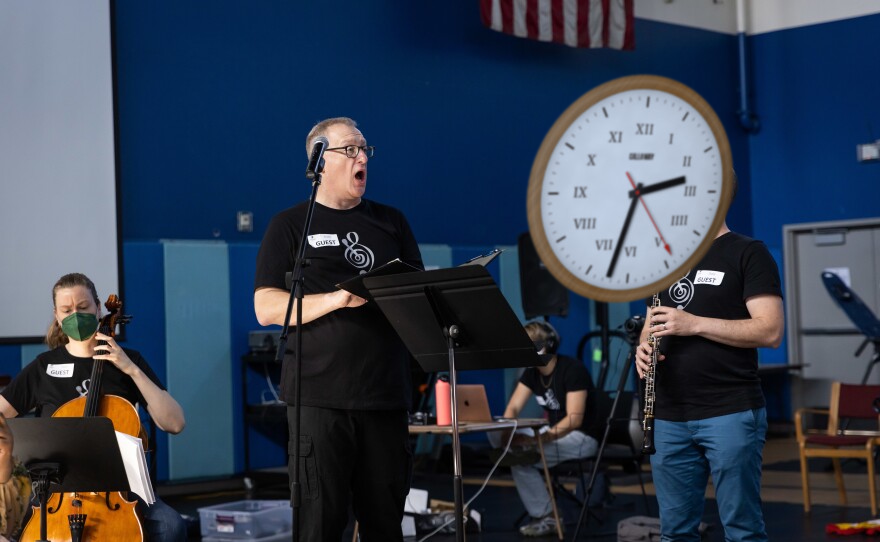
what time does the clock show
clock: 2:32:24
